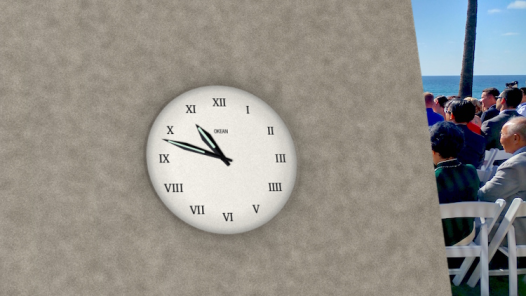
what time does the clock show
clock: 10:48
